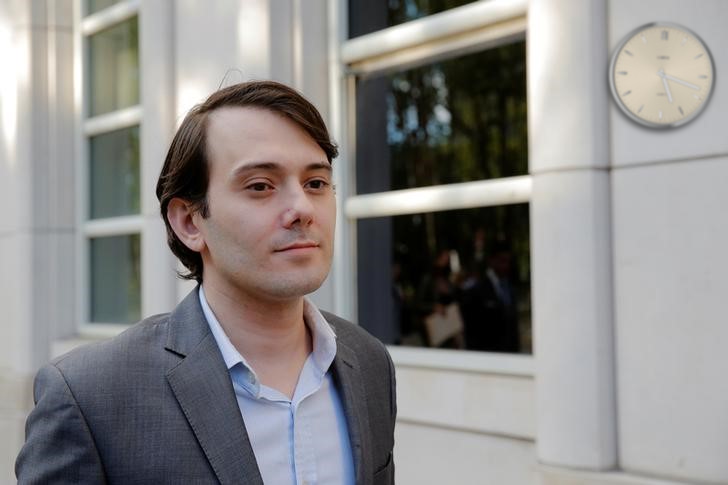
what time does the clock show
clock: 5:18
